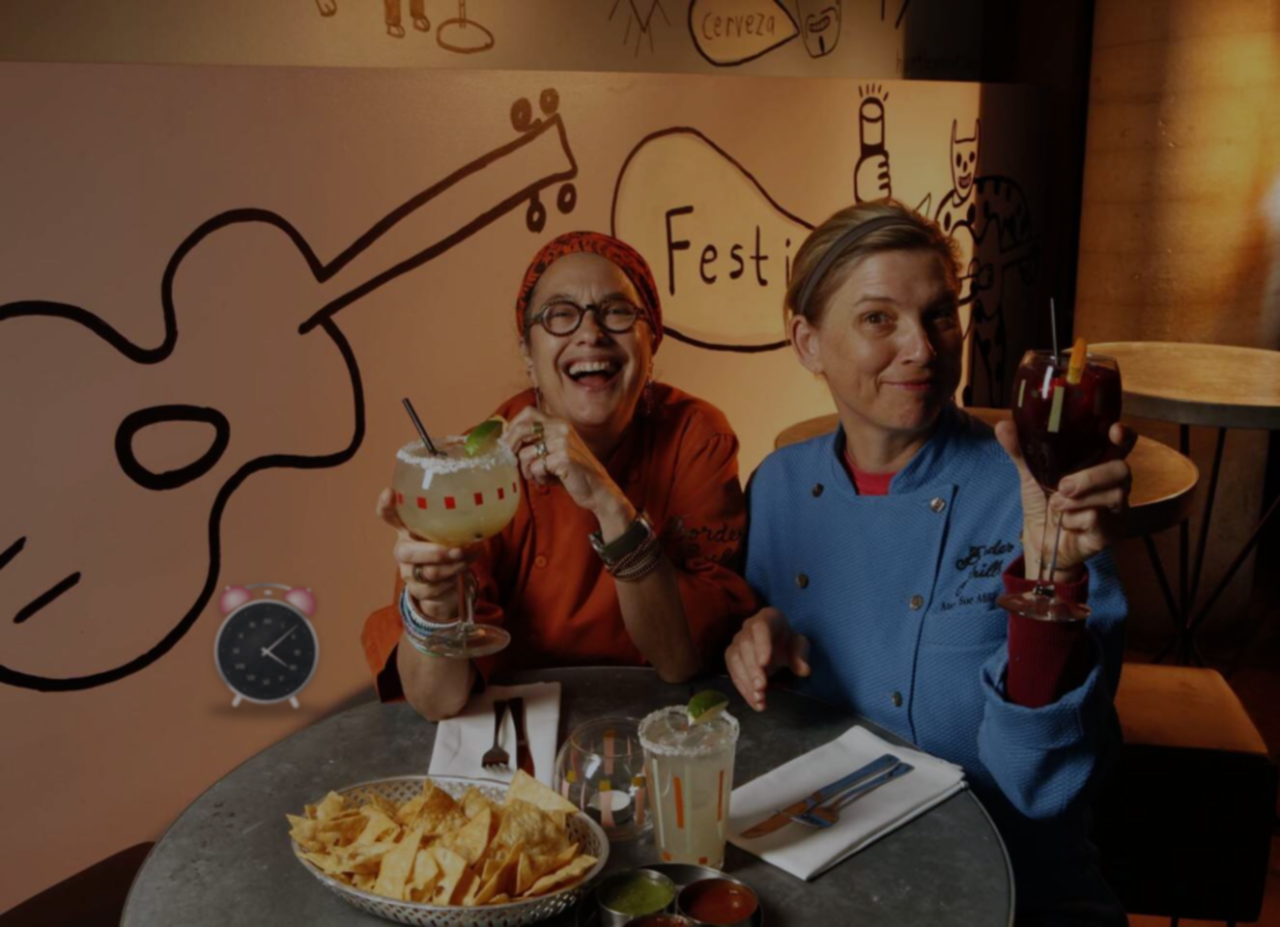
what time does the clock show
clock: 4:08
